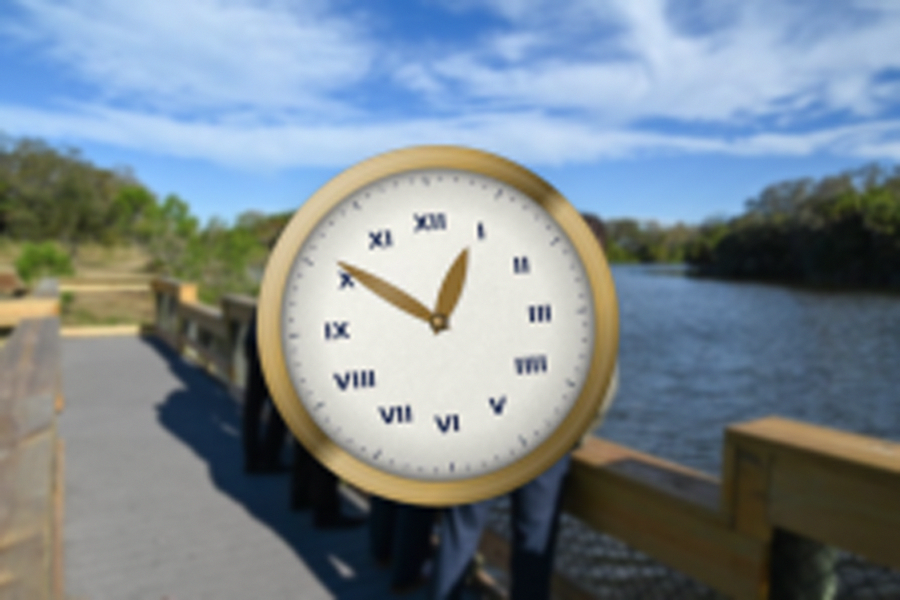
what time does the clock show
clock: 12:51
